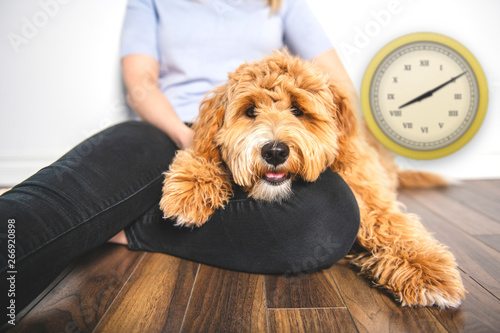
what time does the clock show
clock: 8:10
